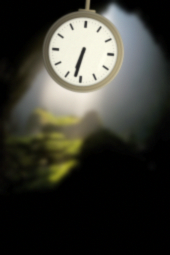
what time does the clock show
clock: 6:32
